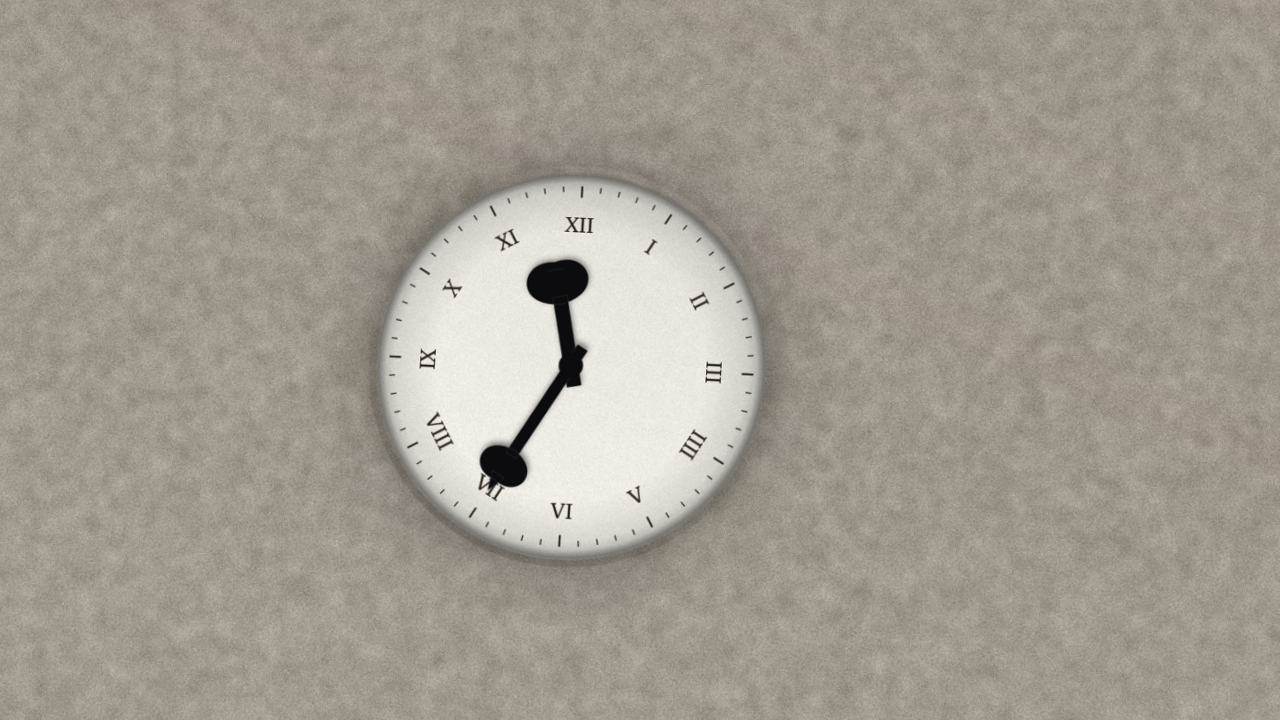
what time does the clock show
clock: 11:35
